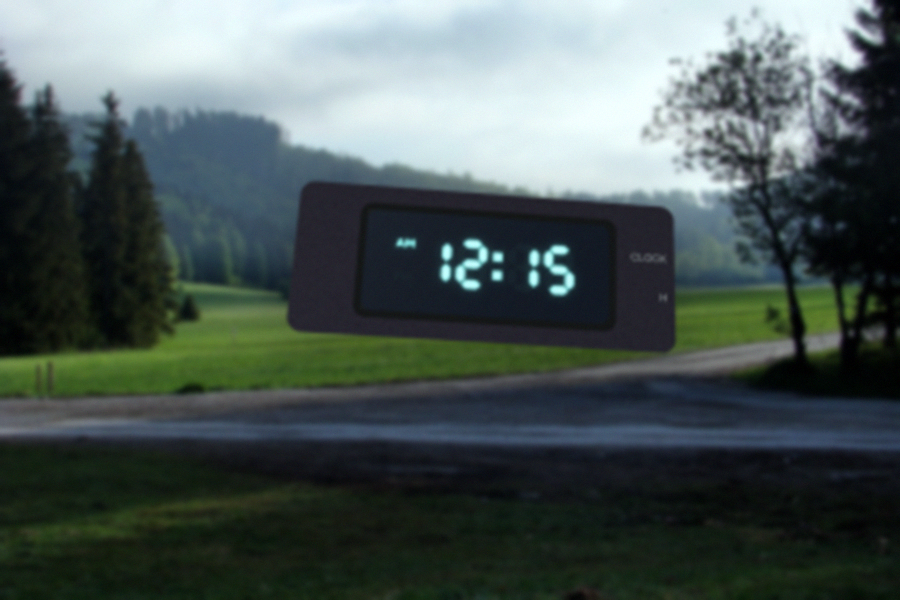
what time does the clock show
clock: 12:15
